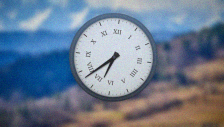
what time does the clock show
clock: 6:38
